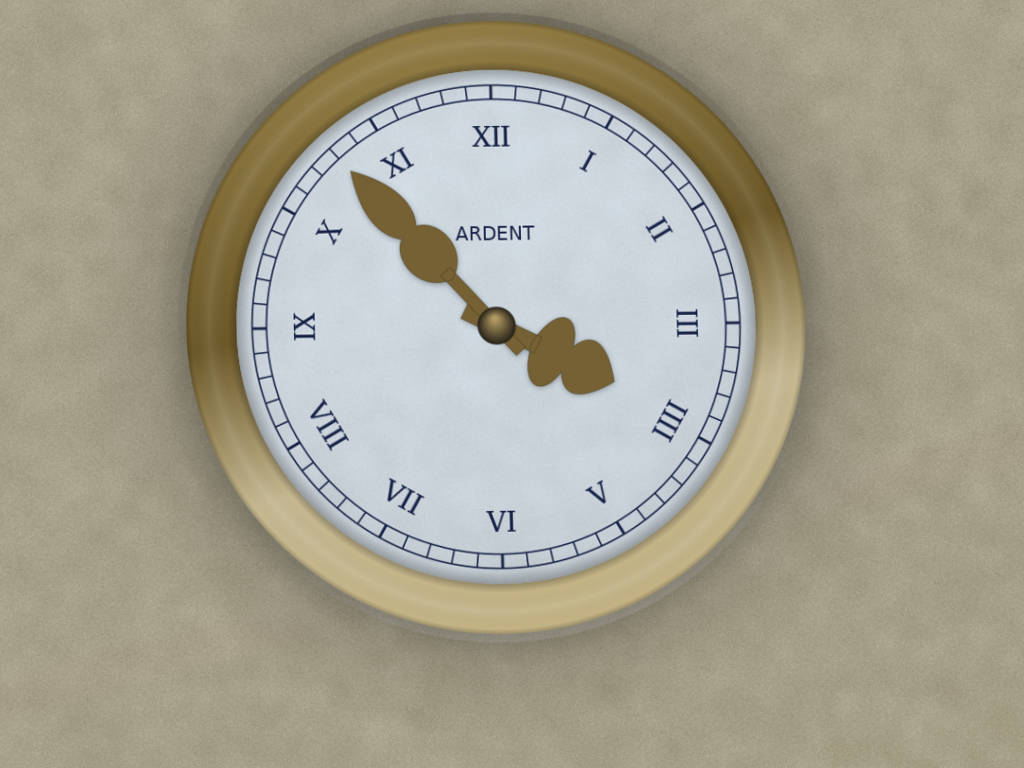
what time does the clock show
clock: 3:53
